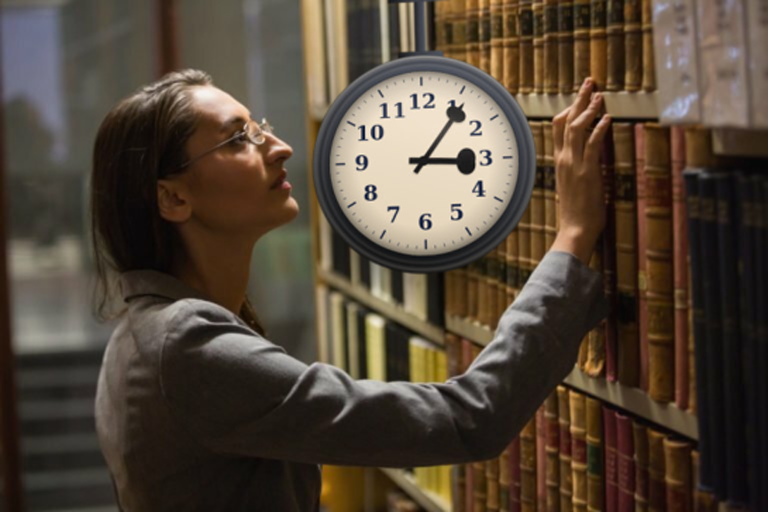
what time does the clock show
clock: 3:06
